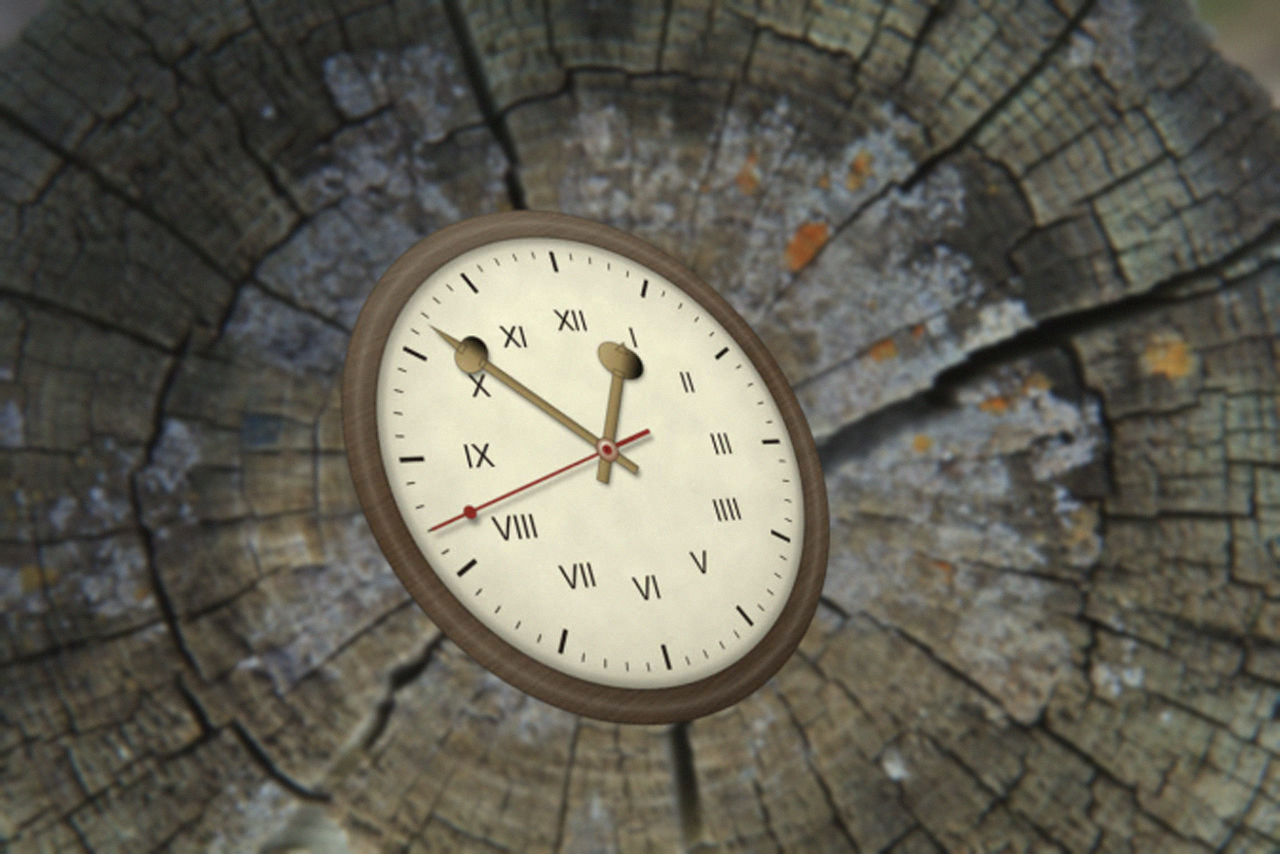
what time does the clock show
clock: 12:51:42
